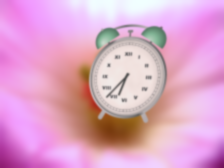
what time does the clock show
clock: 6:37
